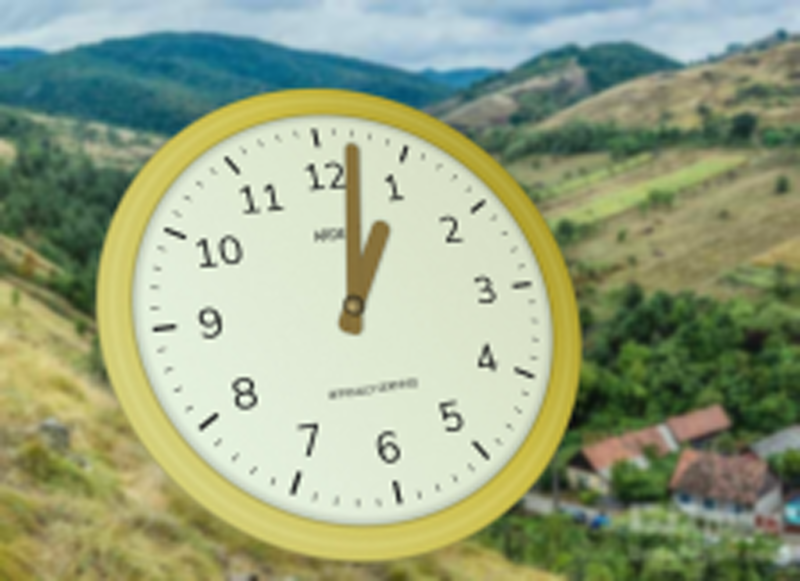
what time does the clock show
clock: 1:02
